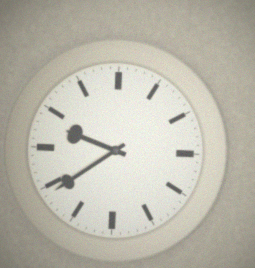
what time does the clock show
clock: 9:39
